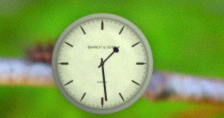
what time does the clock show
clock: 1:29
